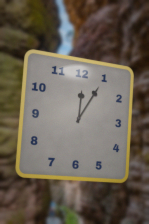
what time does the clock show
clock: 12:05
